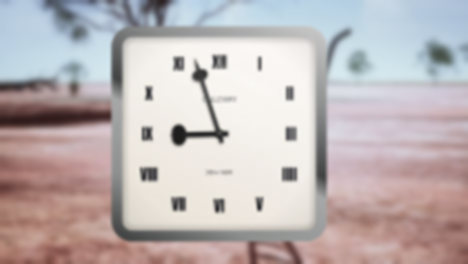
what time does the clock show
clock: 8:57
